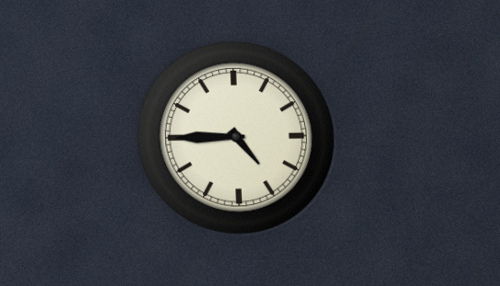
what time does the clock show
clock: 4:45
